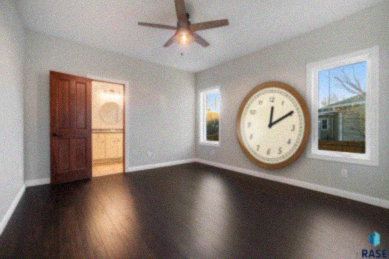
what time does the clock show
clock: 12:10
